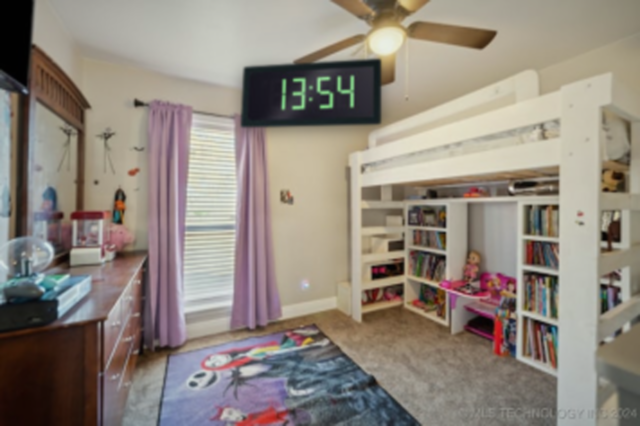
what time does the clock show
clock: 13:54
